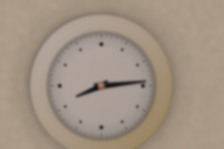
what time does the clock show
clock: 8:14
